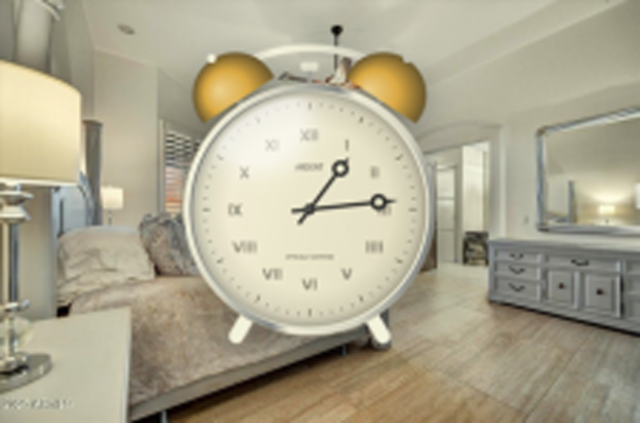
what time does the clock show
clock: 1:14
